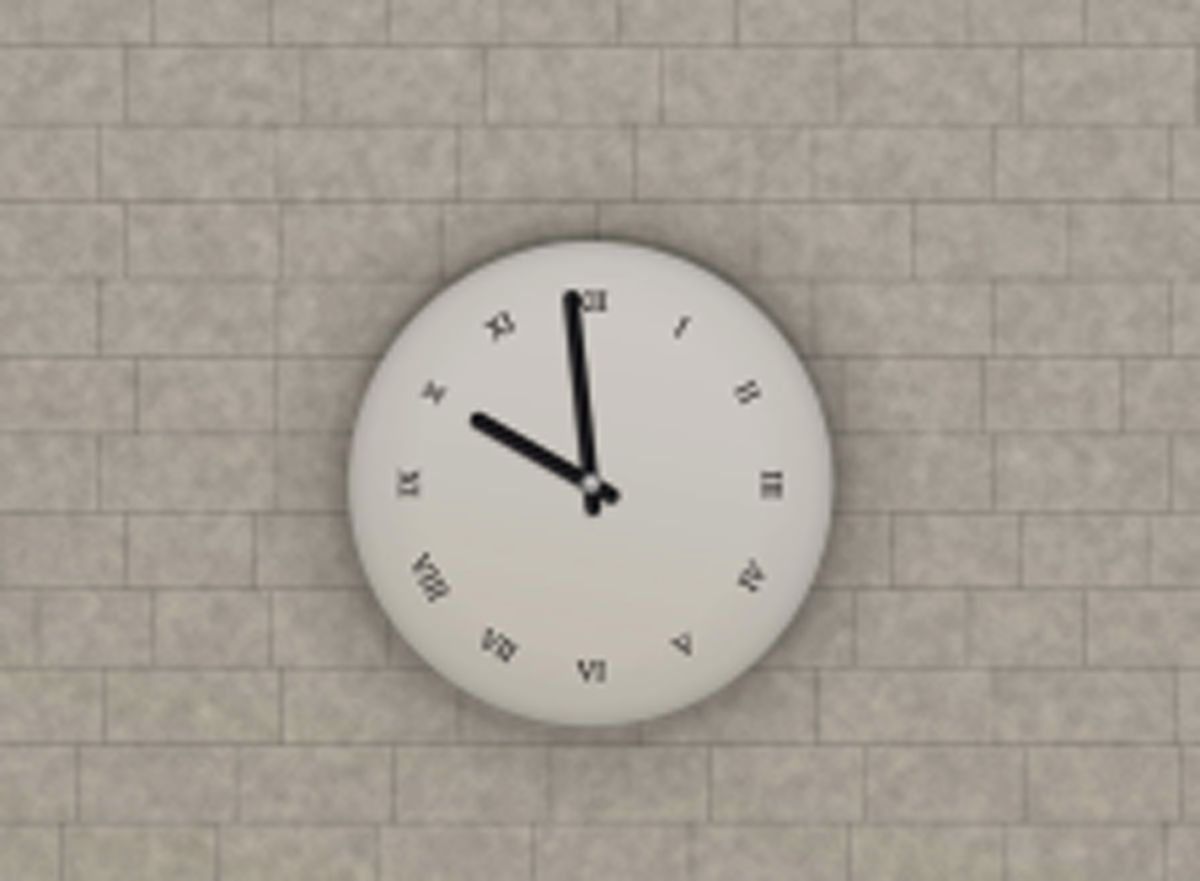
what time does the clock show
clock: 9:59
